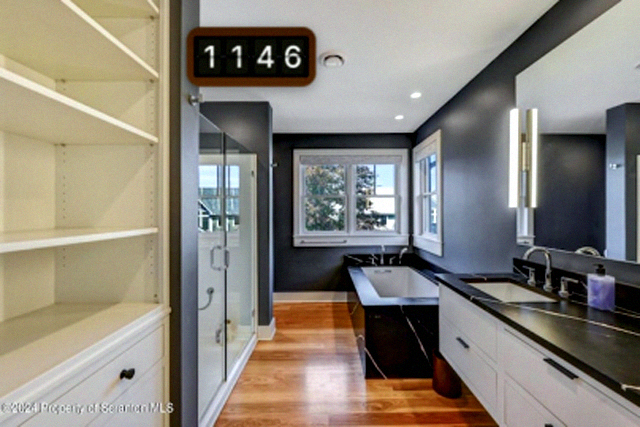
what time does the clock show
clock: 11:46
